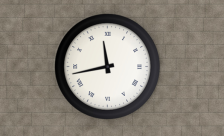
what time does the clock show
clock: 11:43
